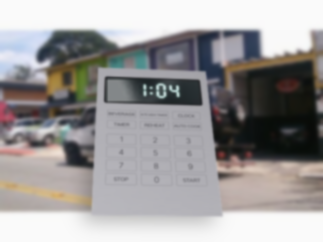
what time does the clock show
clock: 1:04
